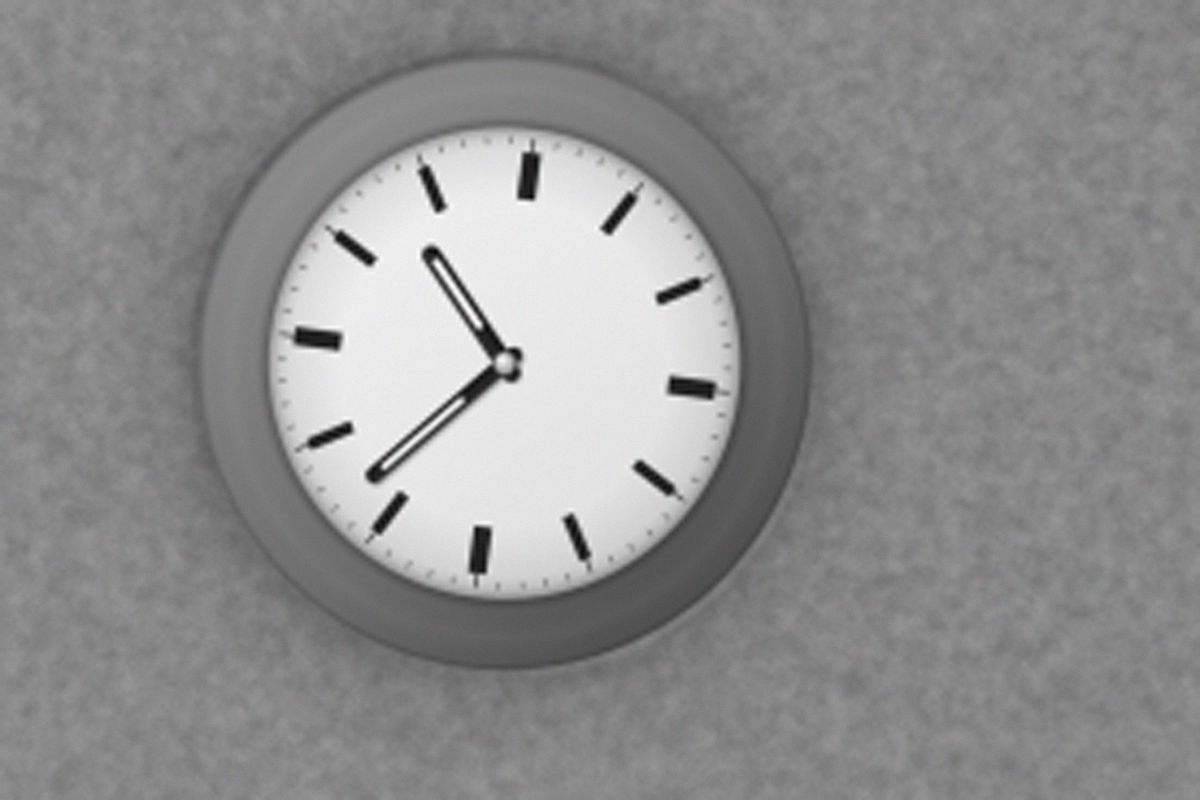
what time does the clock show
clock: 10:37
